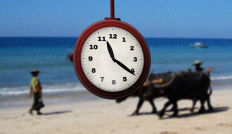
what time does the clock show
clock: 11:21
